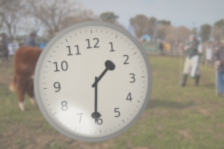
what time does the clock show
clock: 1:31
